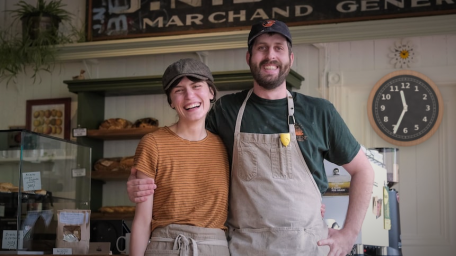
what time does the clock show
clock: 11:34
